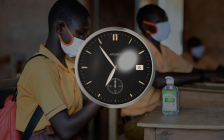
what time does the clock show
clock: 6:54
